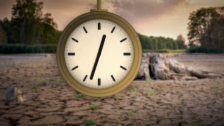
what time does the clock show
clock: 12:33
